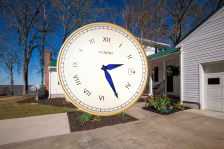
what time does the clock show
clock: 2:25
